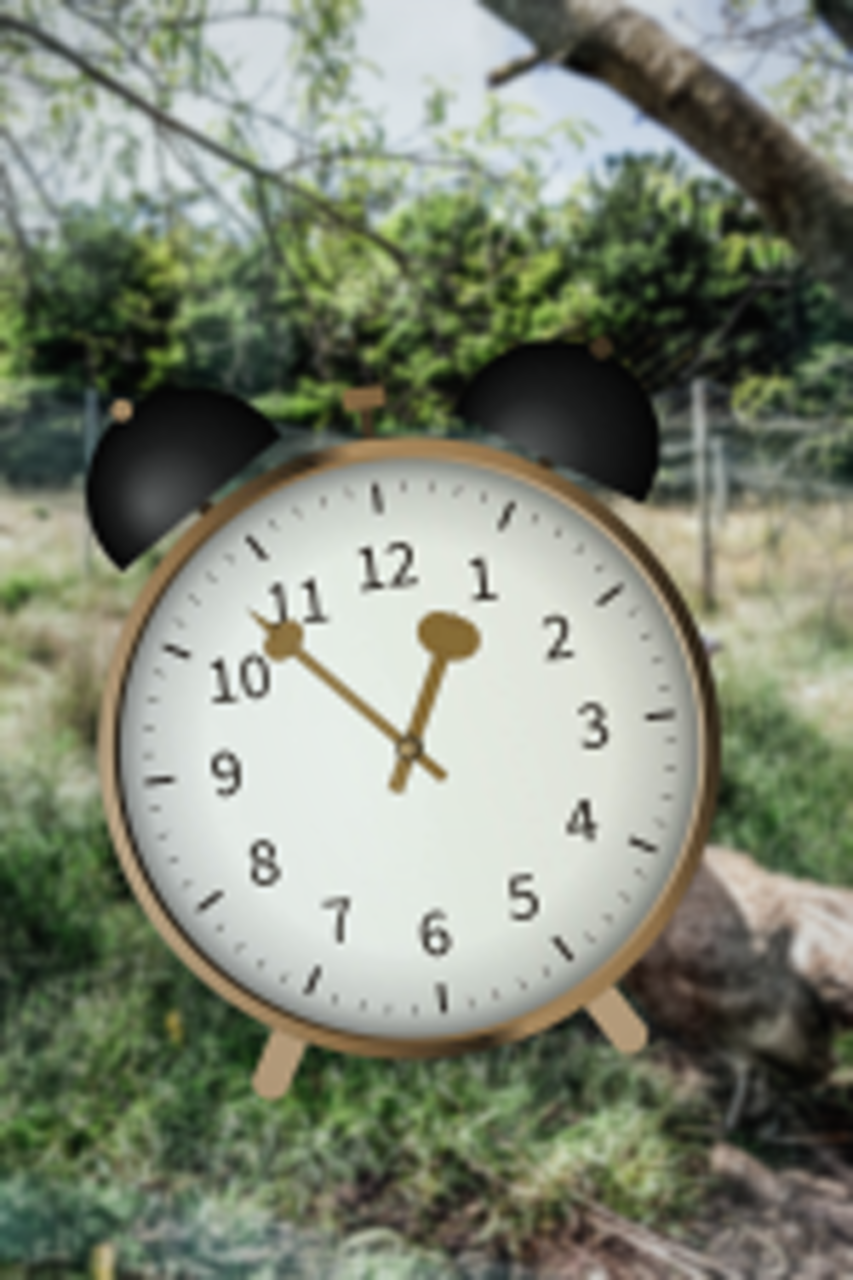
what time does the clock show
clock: 12:53
